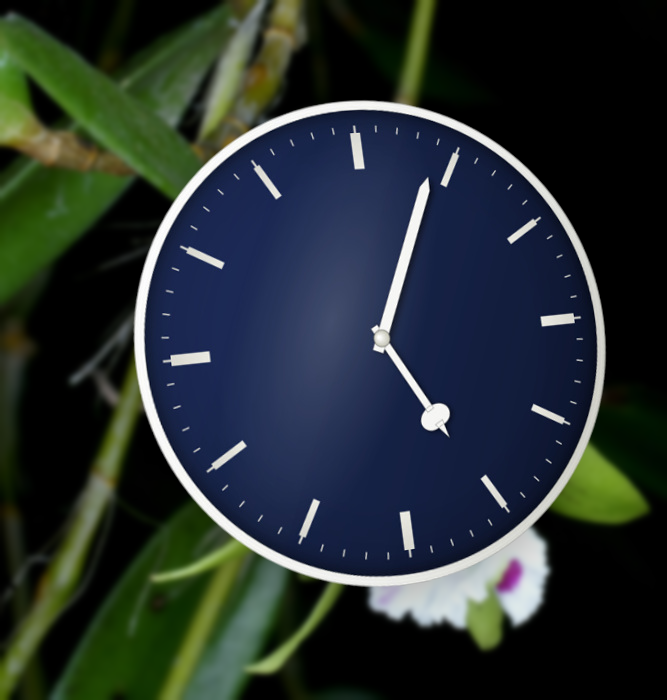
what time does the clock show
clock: 5:04
